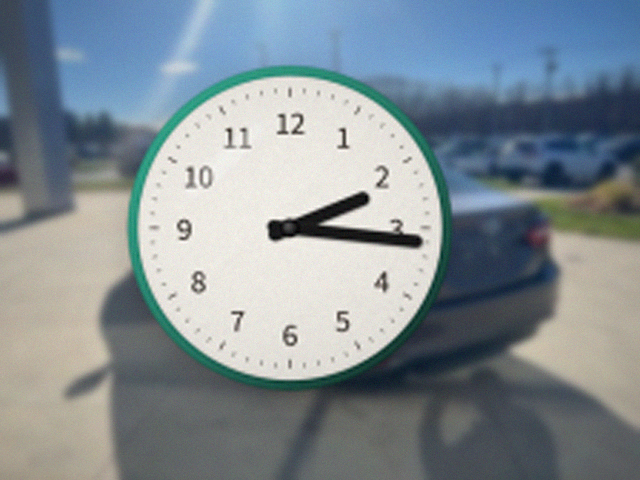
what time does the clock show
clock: 2:16
